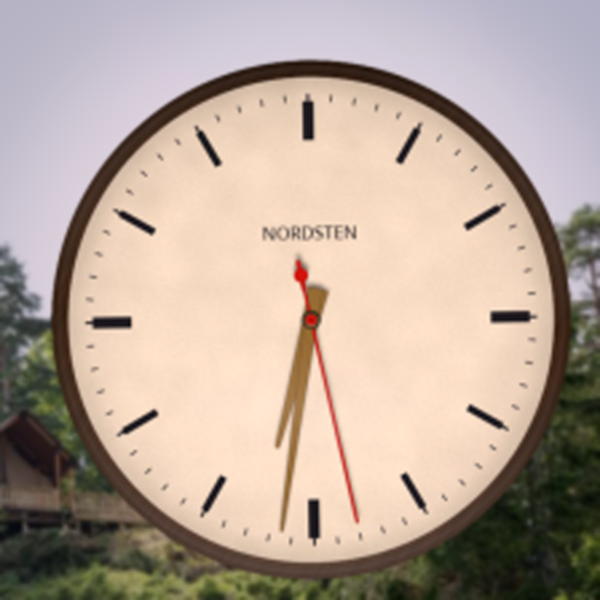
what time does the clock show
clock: 6:31:28
